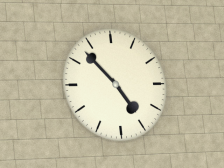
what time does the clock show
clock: 4:53
